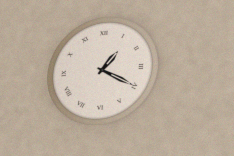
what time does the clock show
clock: 1:20
